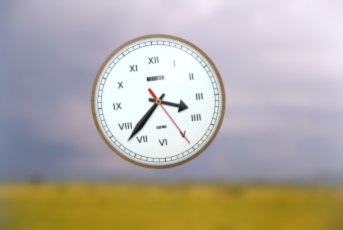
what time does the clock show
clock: 3:37:25
